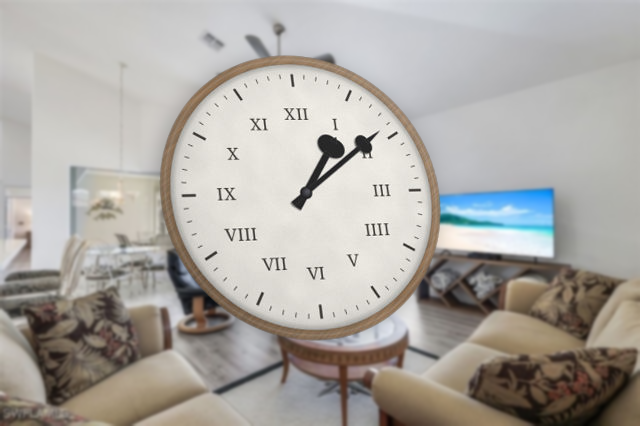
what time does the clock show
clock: 1:09
